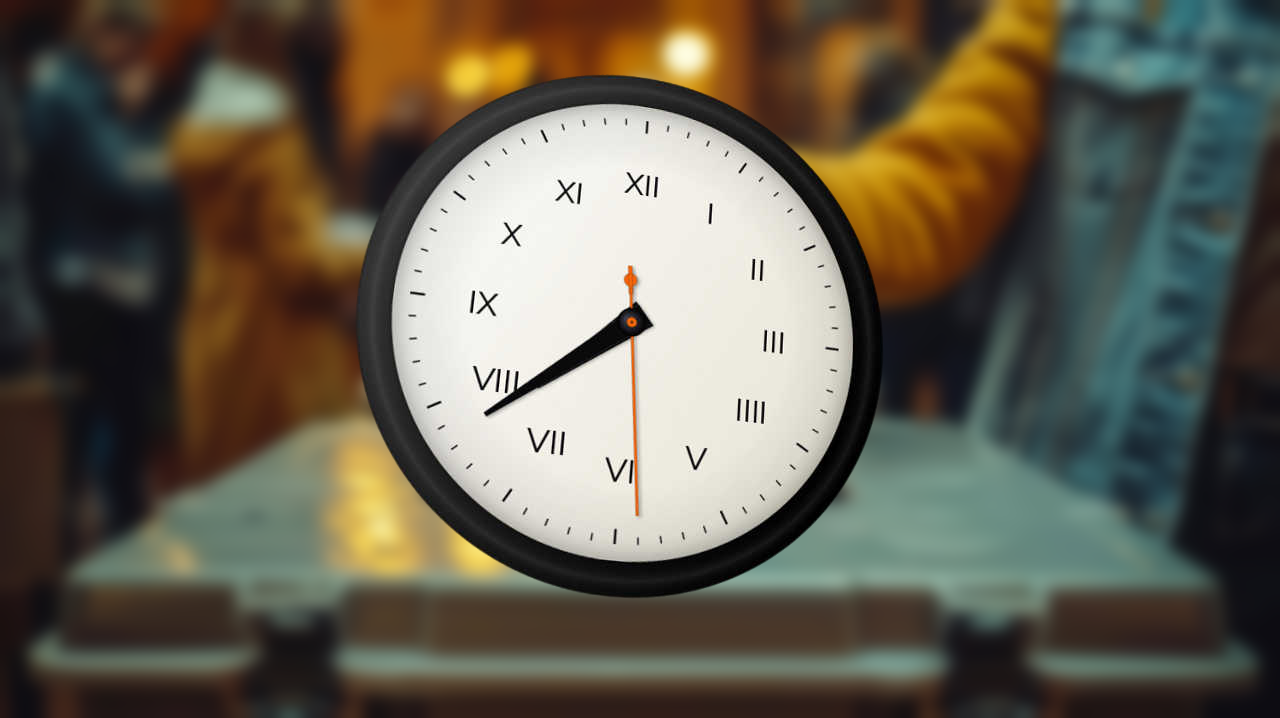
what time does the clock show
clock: 7:38:29
